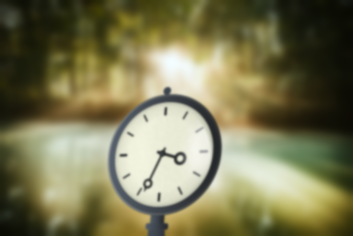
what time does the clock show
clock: 3:34
